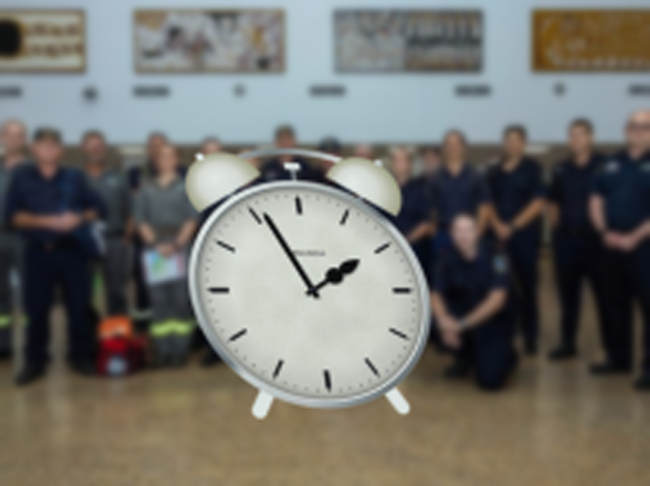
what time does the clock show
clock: 1:56
